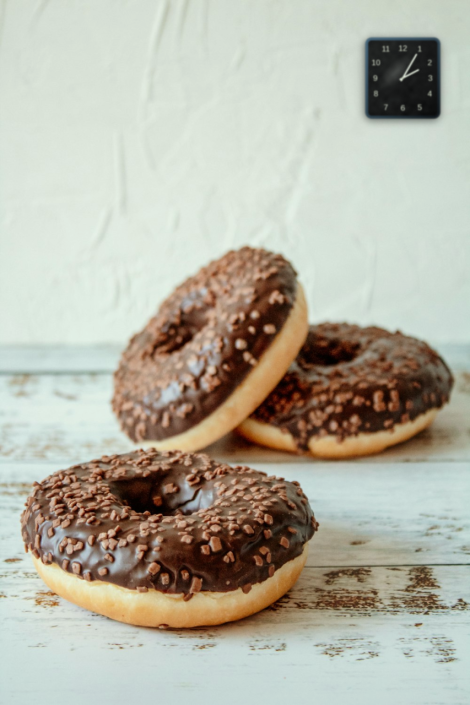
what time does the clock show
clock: 2:05
